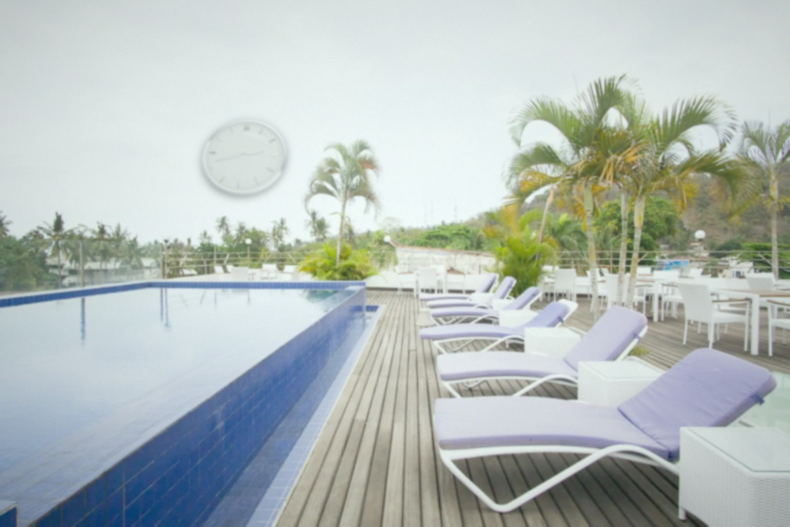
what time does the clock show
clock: 2:42
